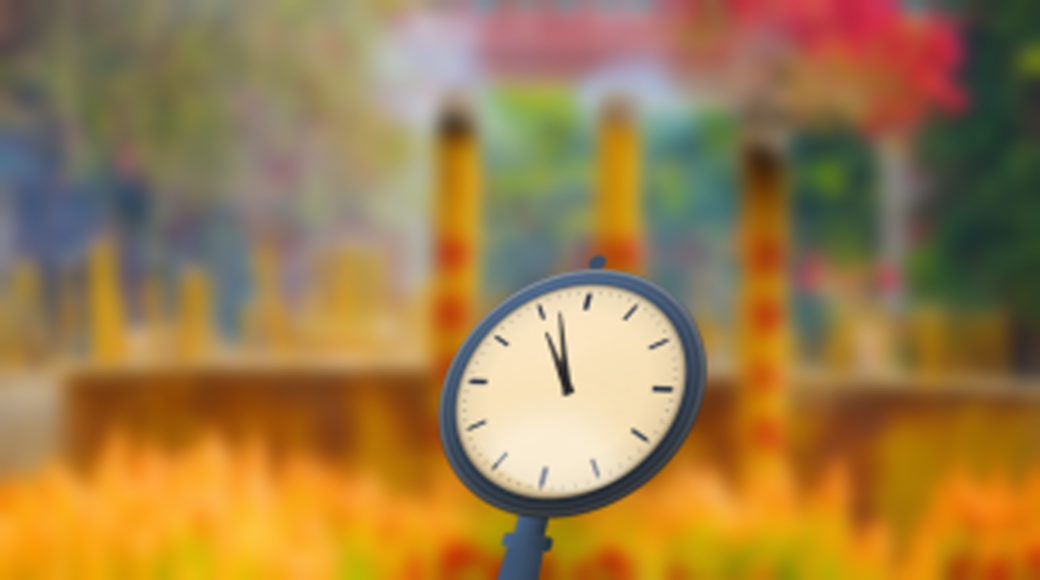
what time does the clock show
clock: 10:57
